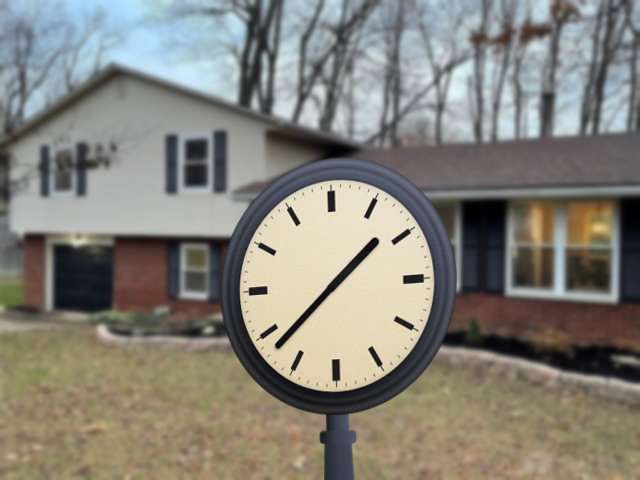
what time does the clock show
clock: 1:38
